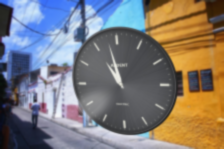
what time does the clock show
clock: 10:58
